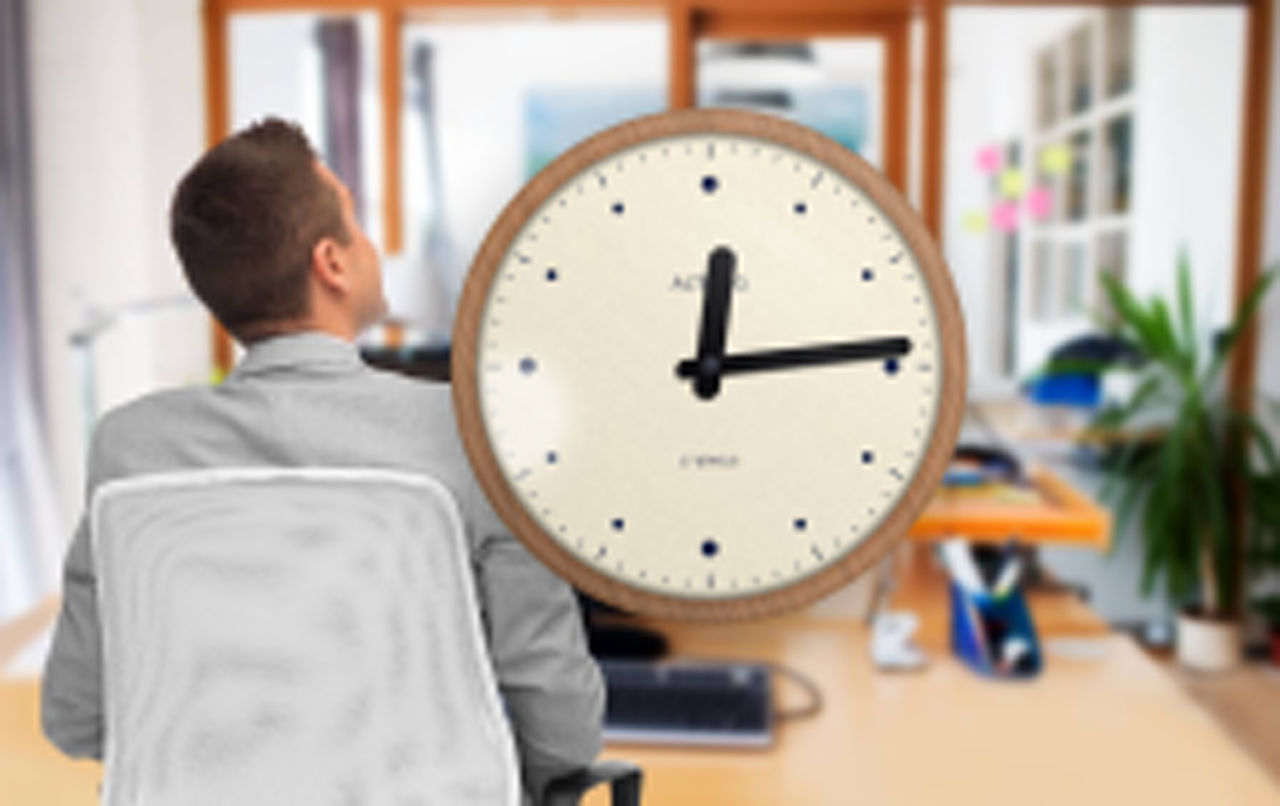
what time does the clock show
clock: 12:14
